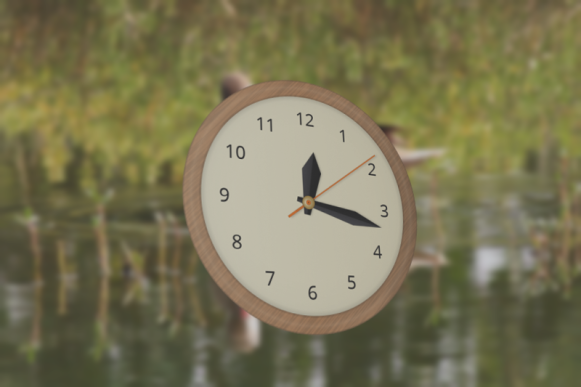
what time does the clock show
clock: 12:17:09
